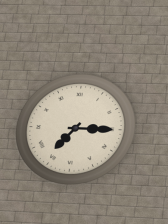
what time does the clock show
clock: 7:15
